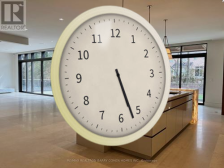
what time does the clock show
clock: 5:27
